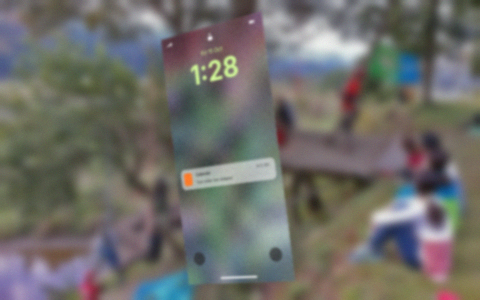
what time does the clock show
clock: 1:28
